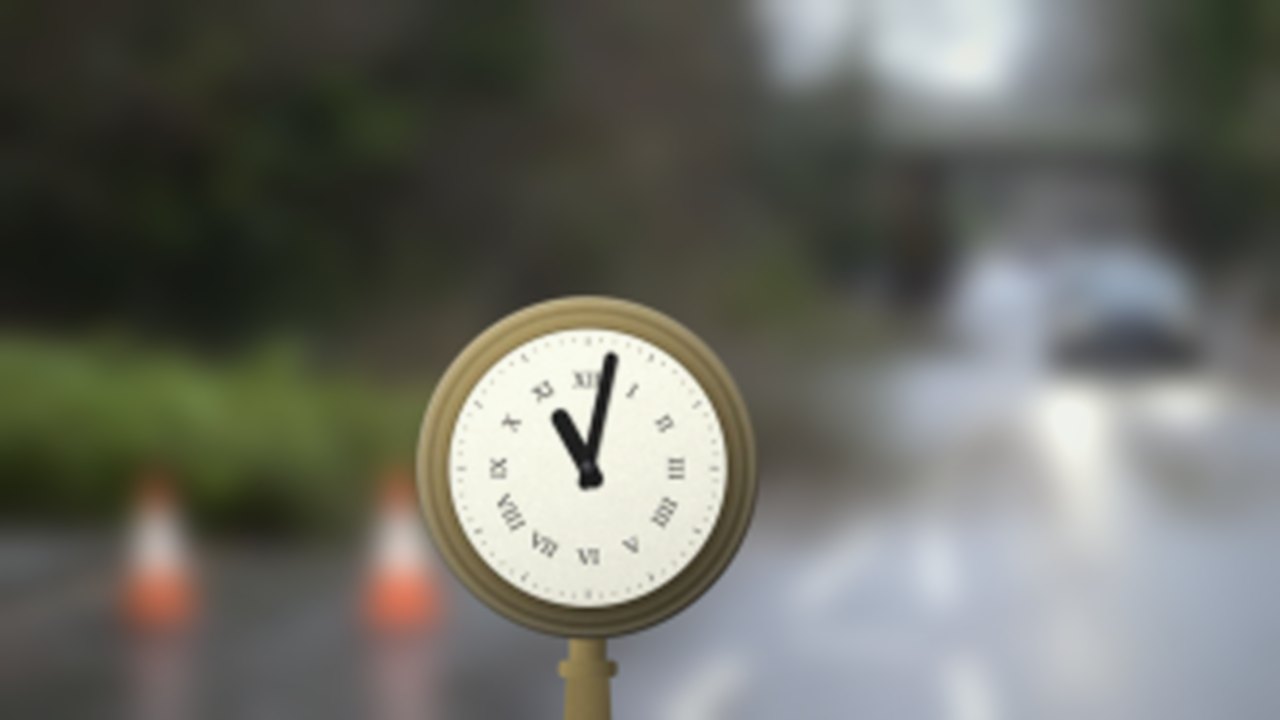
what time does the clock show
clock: 11:02
